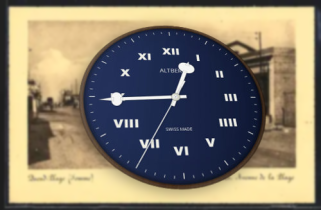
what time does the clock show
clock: 12:44:35
